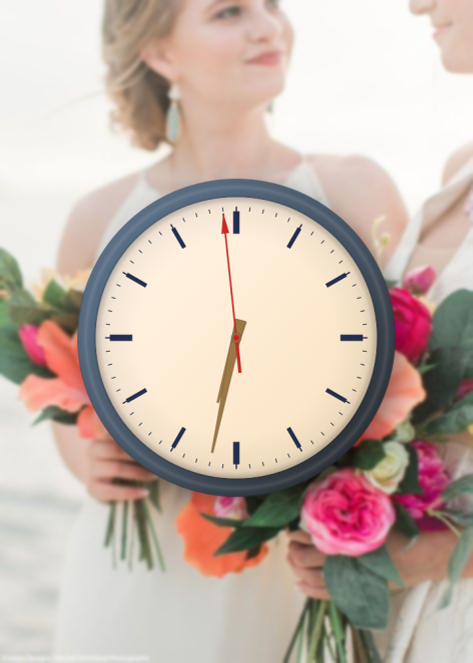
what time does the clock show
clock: 6:31:59
